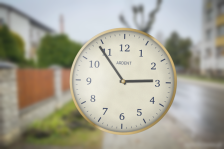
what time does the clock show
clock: 2:54
